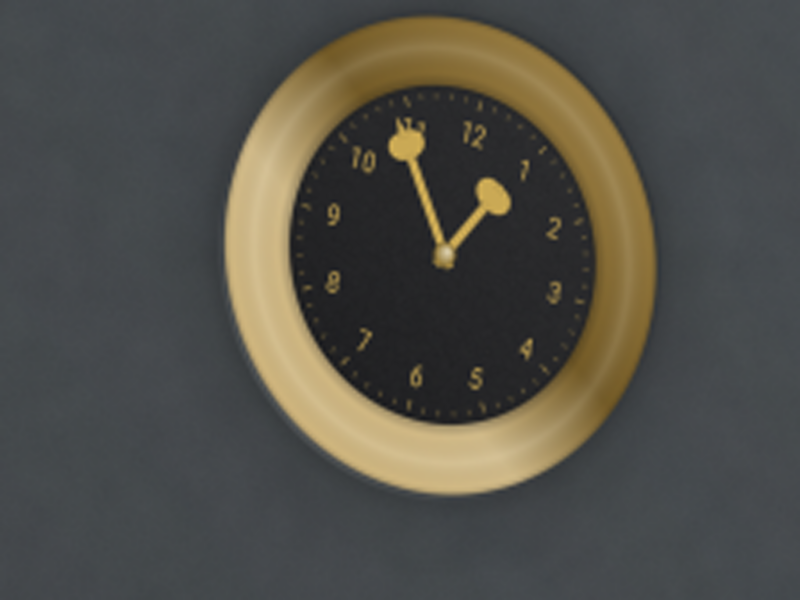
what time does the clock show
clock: 12:54
